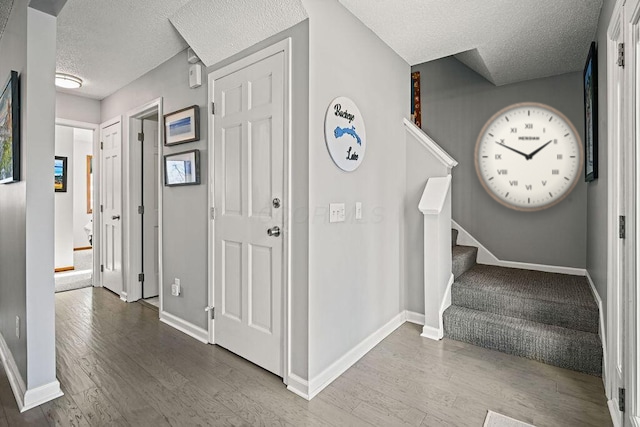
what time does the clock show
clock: 1:49
